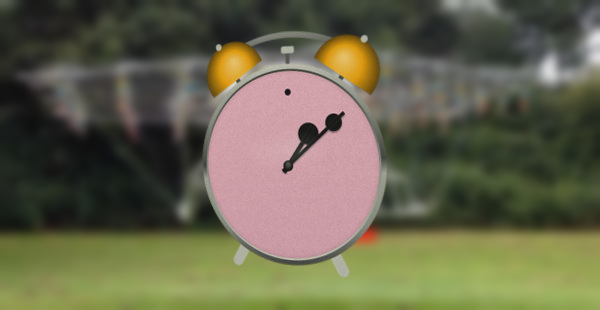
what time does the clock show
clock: 1:08
